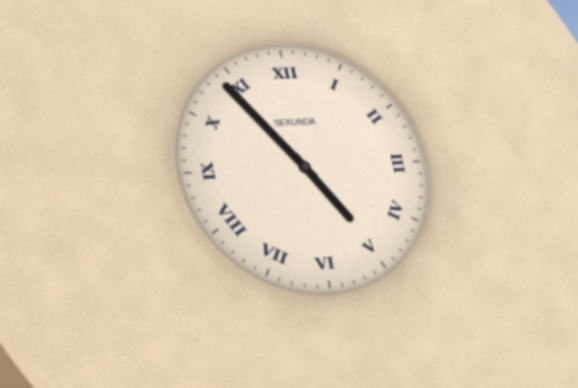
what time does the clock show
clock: 4:54
